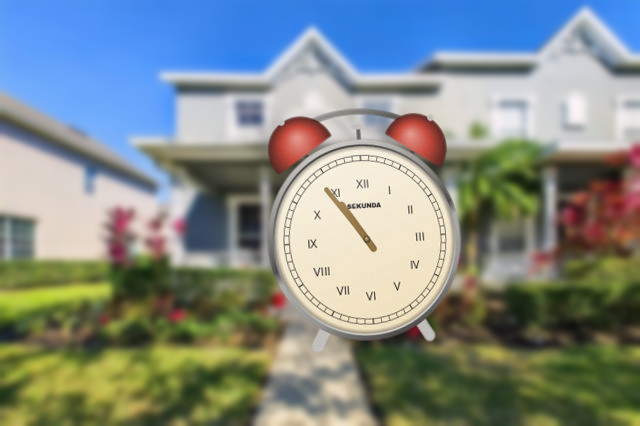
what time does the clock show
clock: 10:54
